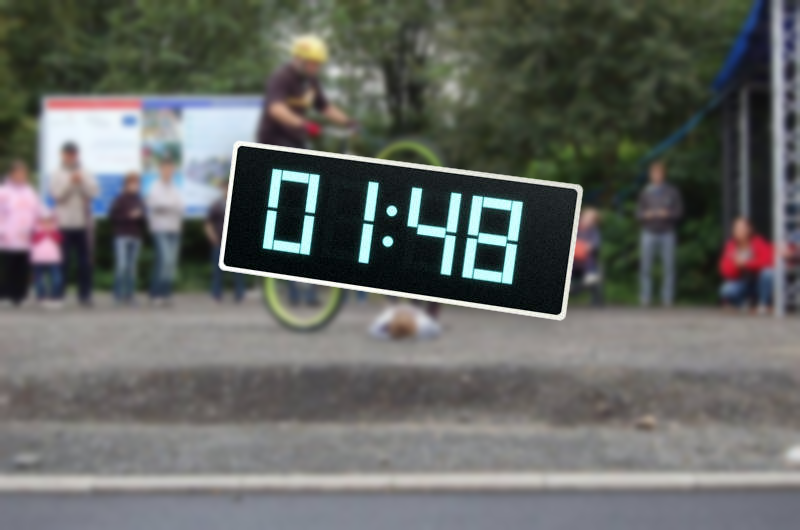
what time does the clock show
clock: 1:48
